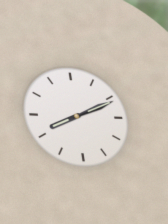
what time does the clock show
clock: 8:11
